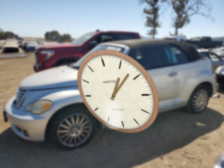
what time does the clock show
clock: 1:08
